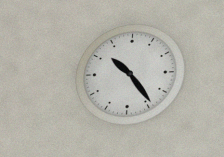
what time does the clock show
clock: 10:24
